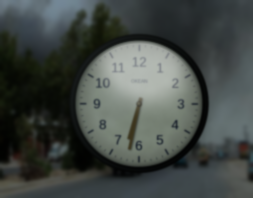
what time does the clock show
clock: 6:32
